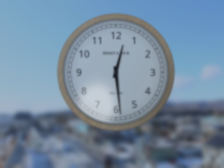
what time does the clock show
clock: 12:29
